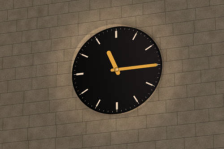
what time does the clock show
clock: 11:15
